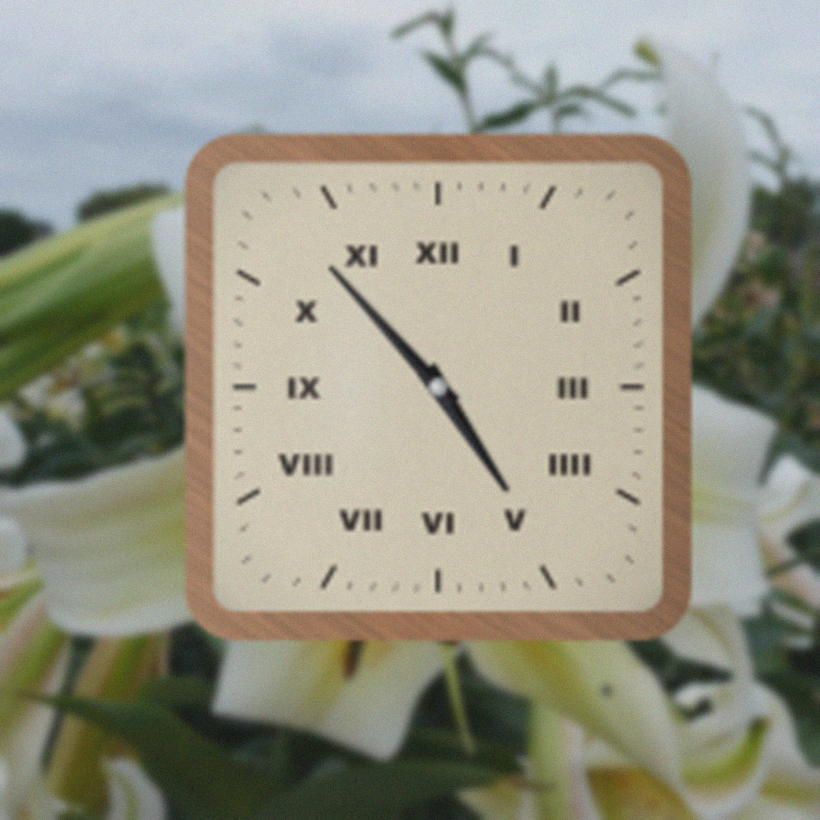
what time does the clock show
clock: 4:53
